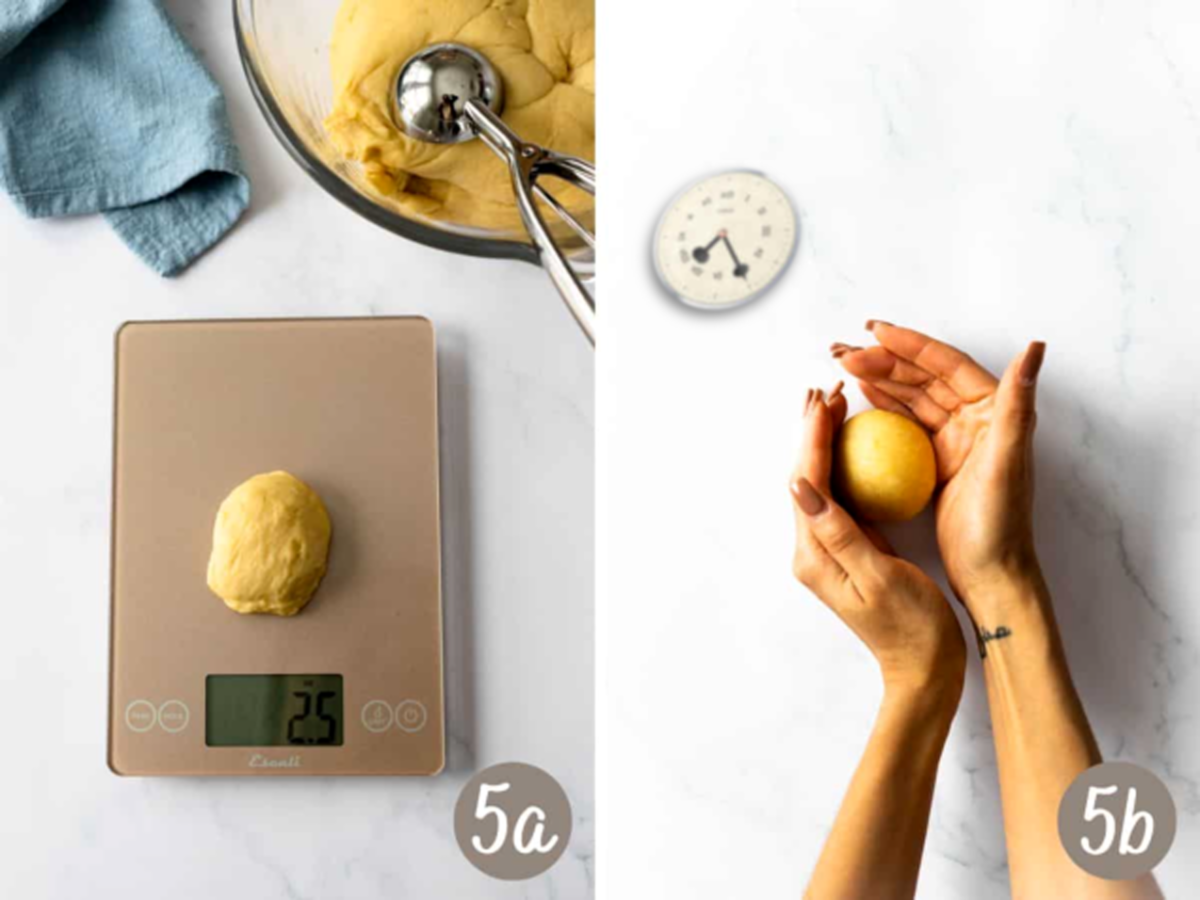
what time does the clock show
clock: 7:25
